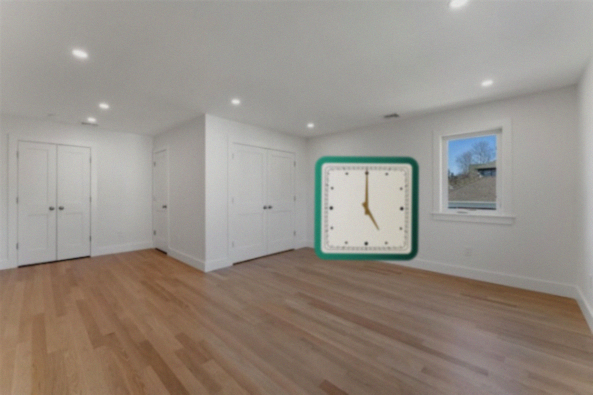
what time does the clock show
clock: 5:00
